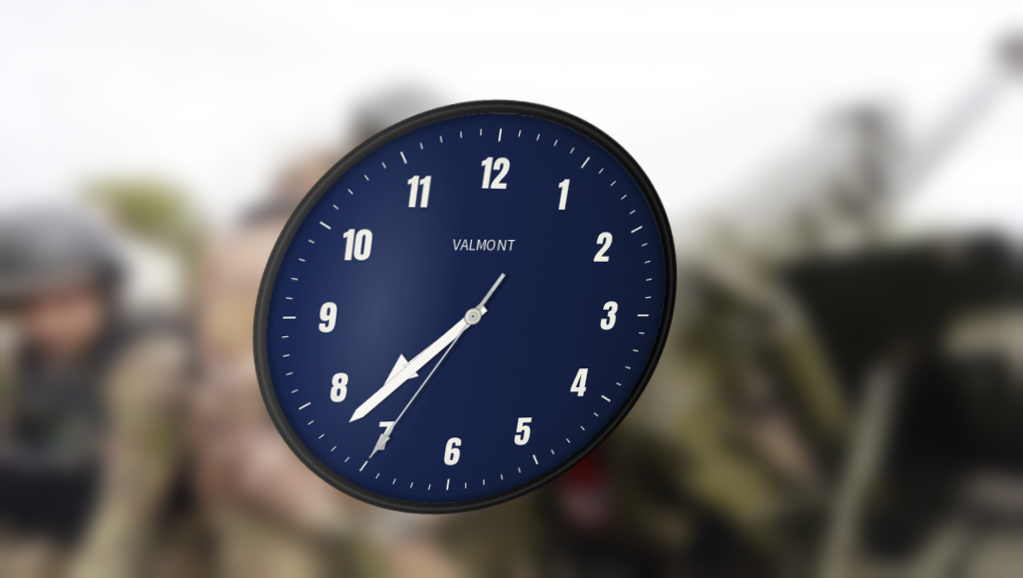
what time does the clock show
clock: 7:37:35
